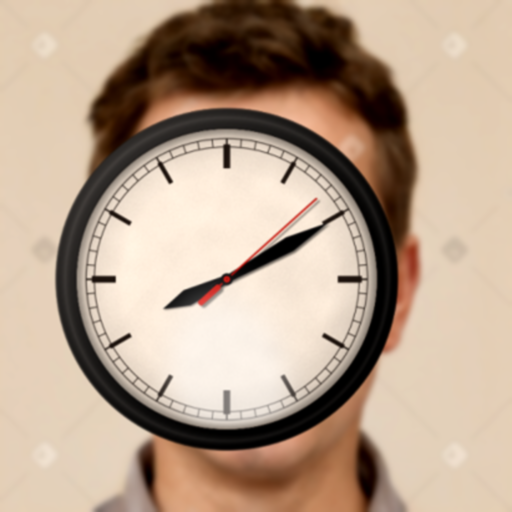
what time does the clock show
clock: 8:10:08
